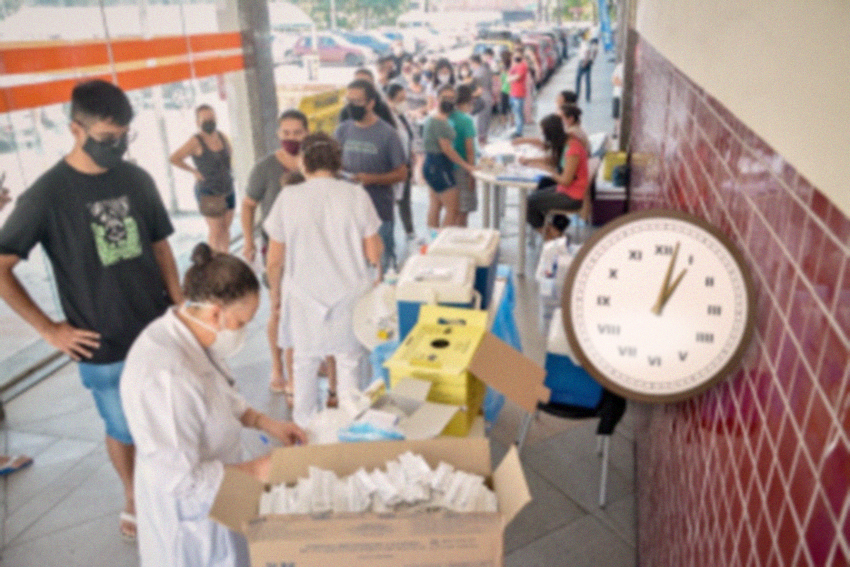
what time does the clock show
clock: 1:02
